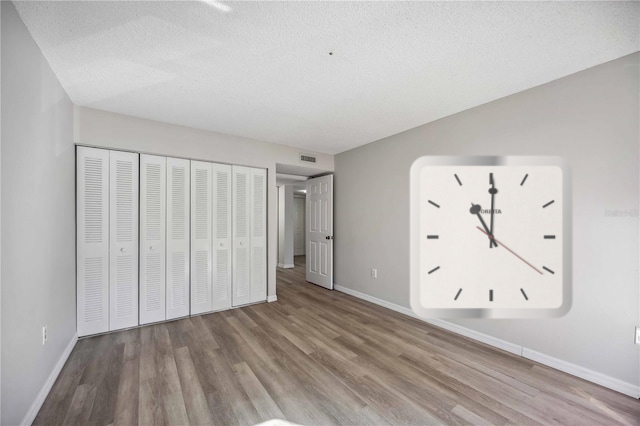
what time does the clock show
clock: 11:00:21
